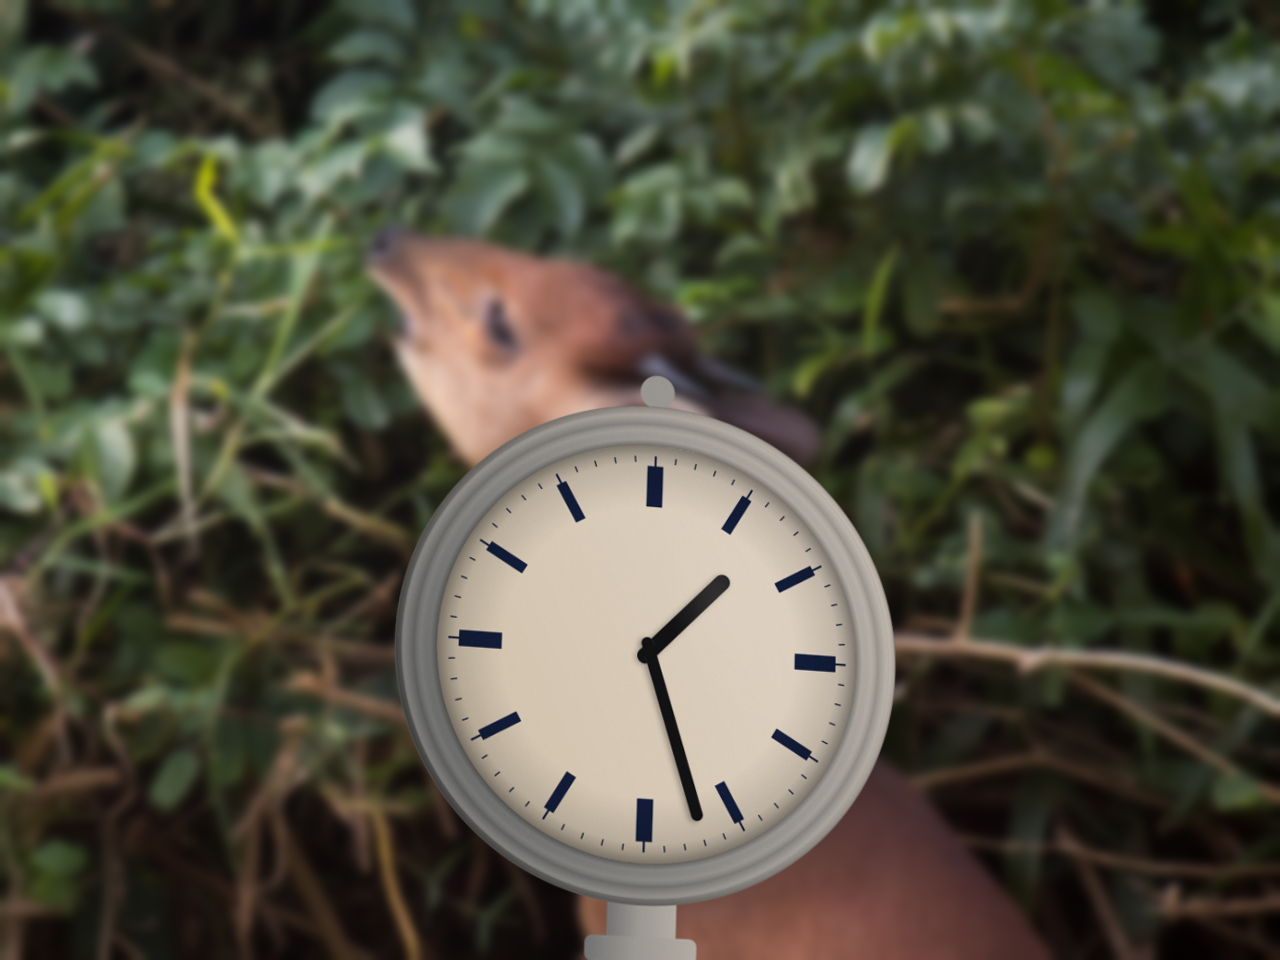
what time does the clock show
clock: 1:27
